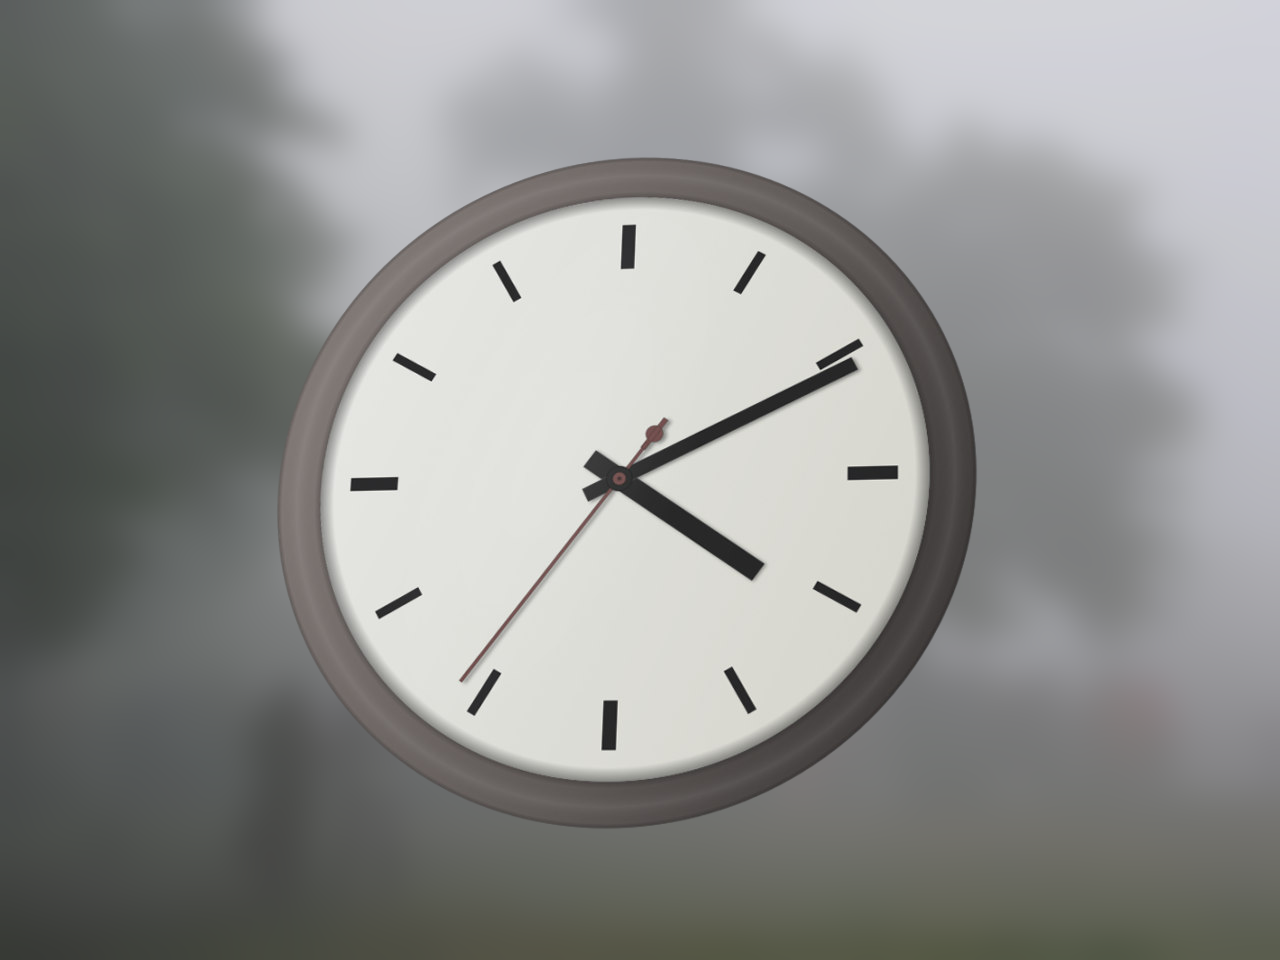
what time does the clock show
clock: 4:10:36
